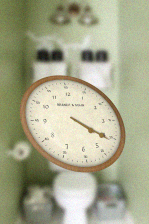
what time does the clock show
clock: 4:21
